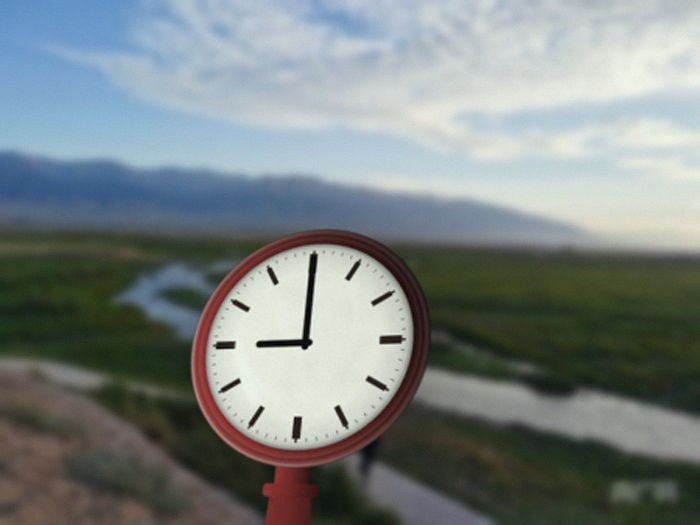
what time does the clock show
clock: 9:00
